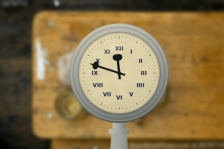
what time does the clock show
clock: 11:48
